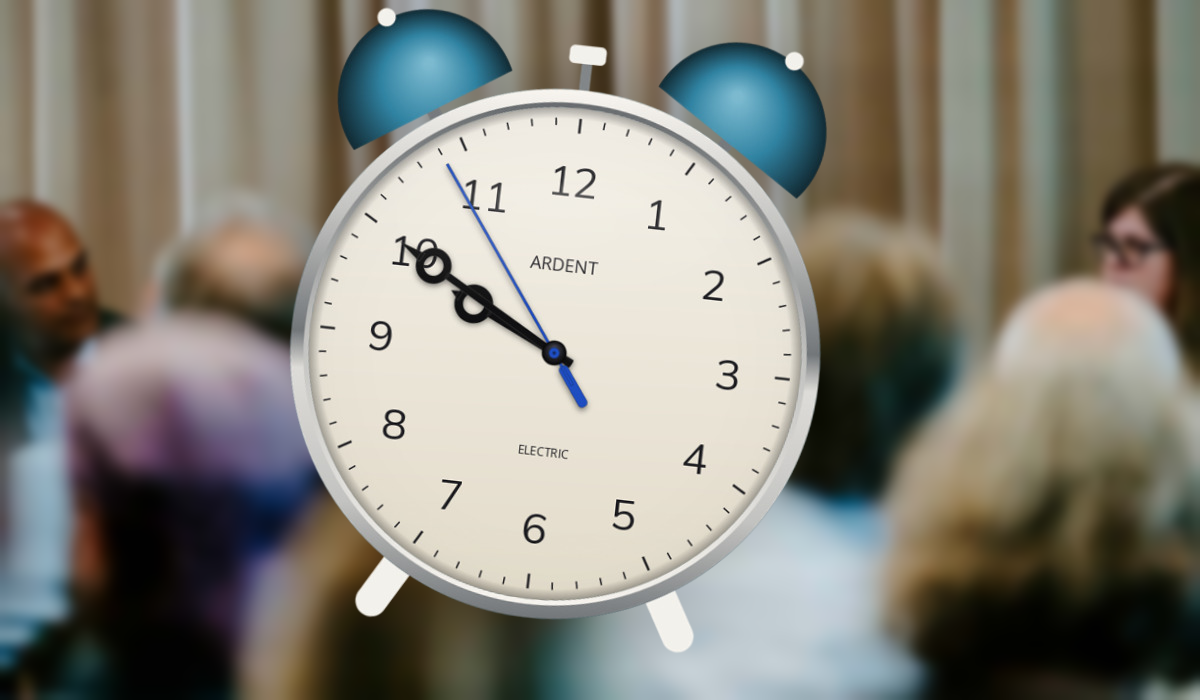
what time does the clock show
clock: 9:49:54
